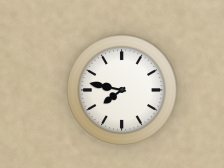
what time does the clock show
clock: 7:47
